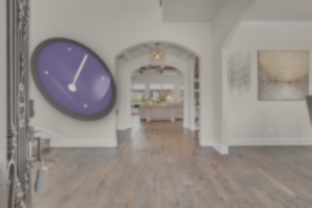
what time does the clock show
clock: 7:06
